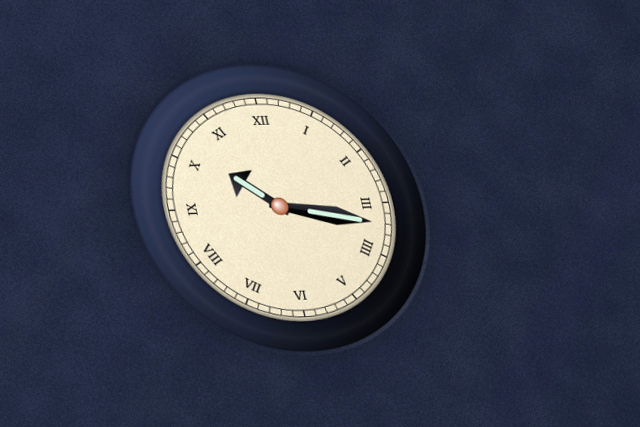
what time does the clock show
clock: 10:17
